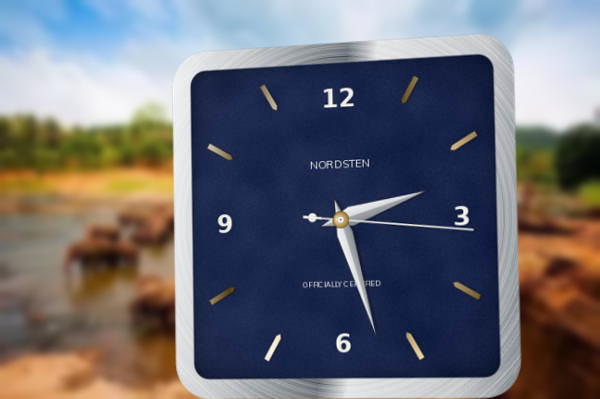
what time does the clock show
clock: 2:27:16
